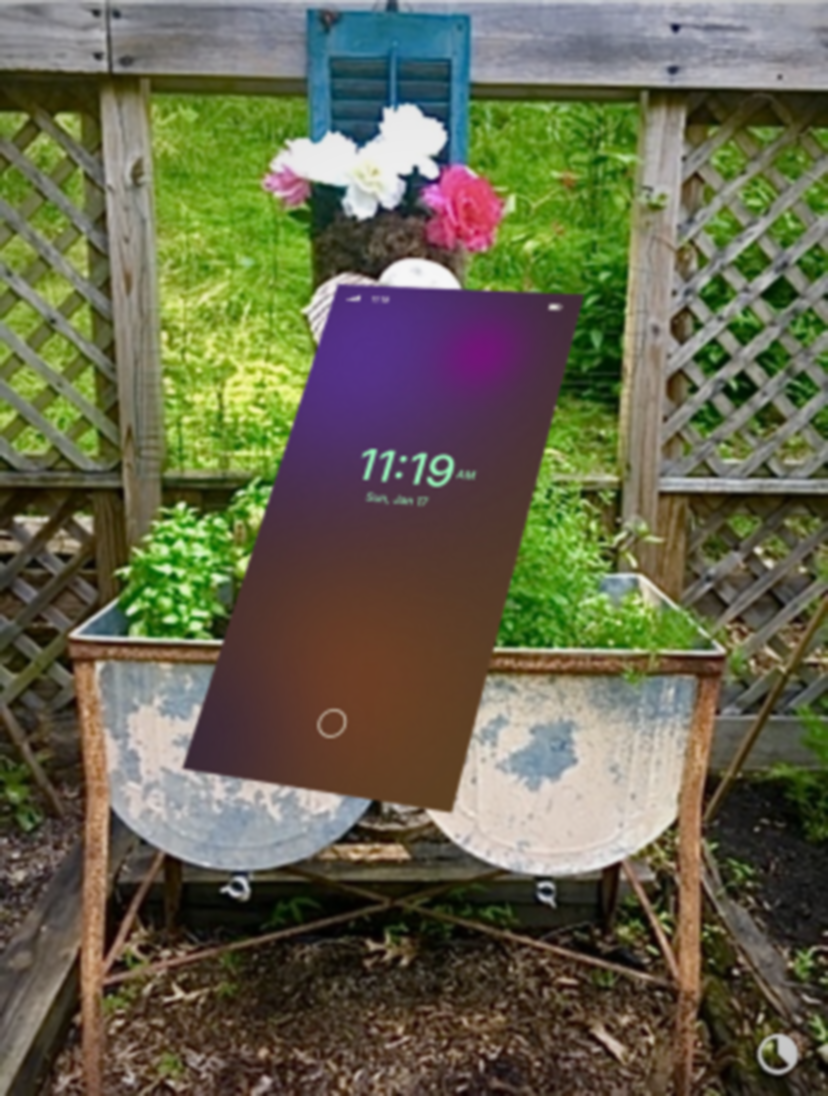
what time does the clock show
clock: 11:19
